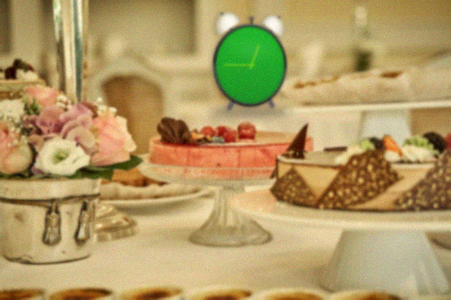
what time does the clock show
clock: 12:45
